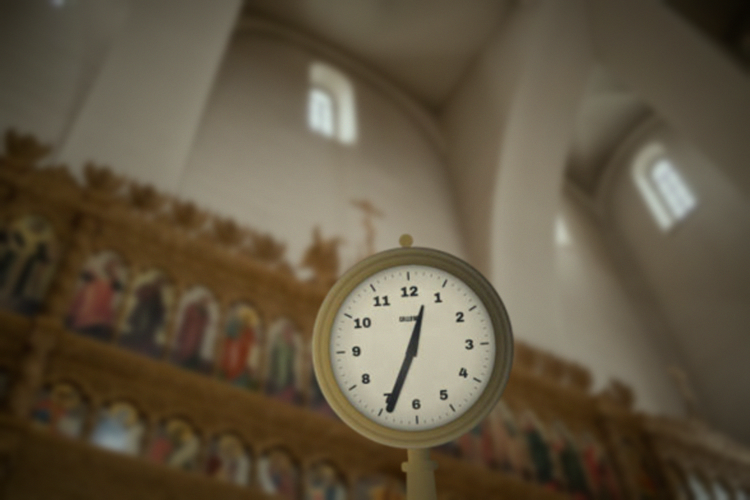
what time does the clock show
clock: 12:34
